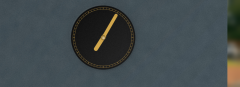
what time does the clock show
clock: 7:05
